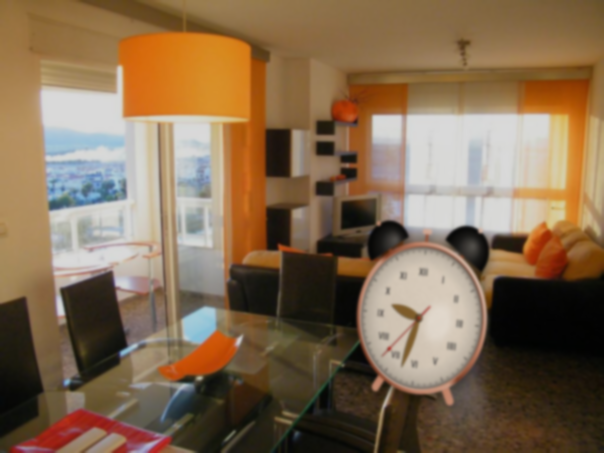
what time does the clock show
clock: 9:32:37
